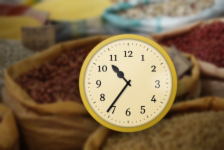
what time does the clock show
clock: 10:36
